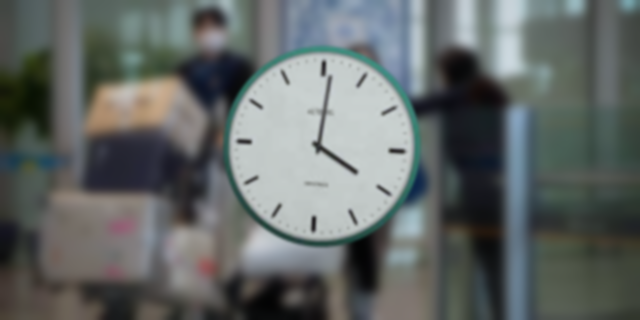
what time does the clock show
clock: 4:01
